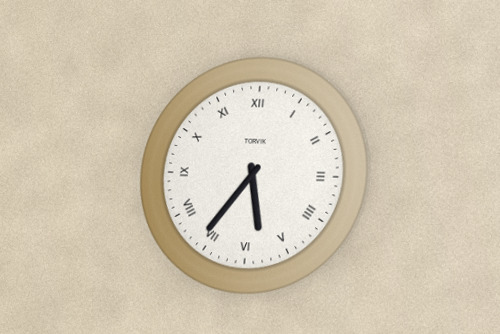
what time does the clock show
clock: 5:36
